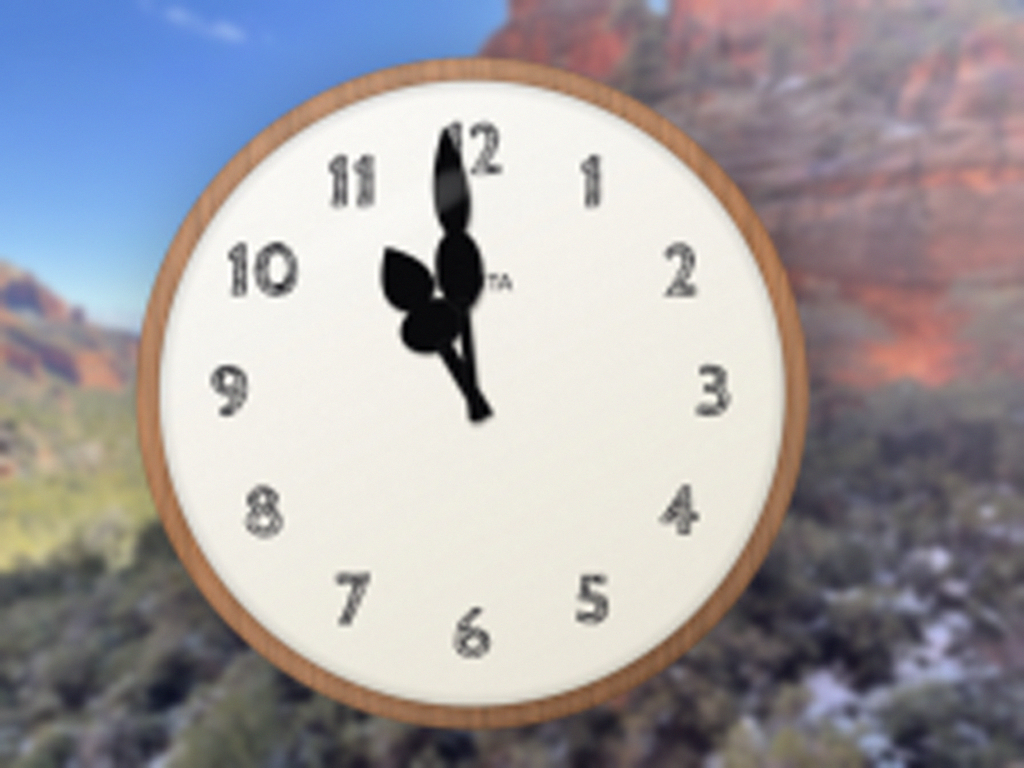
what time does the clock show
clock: 10:59
